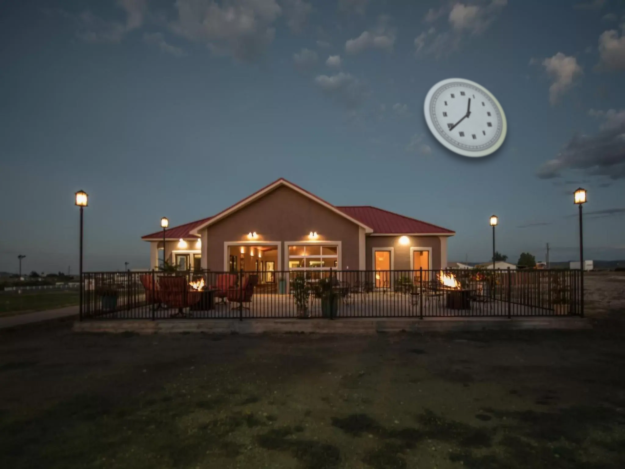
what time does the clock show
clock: 12:39
